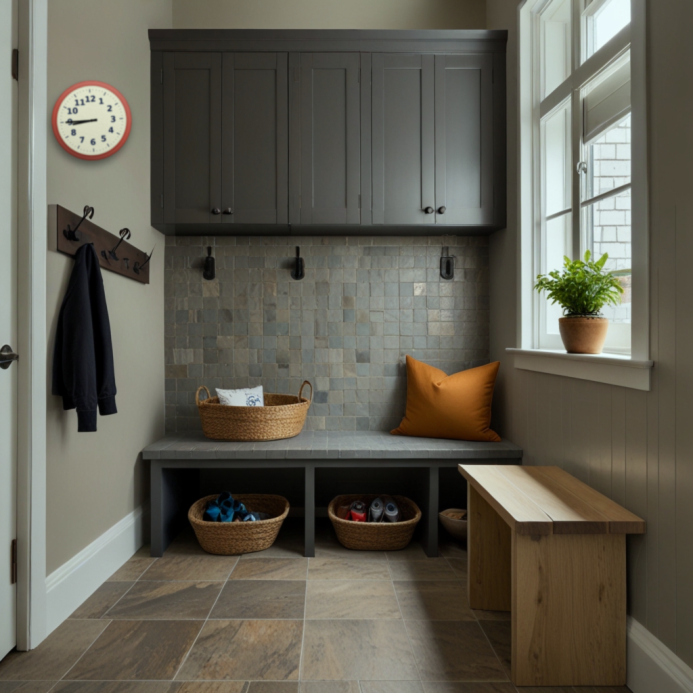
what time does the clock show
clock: 8:45
